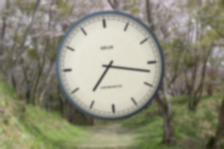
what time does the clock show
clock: 7:17
